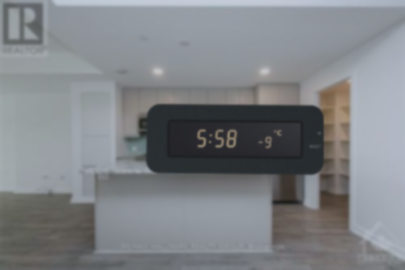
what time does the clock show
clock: 5:58
